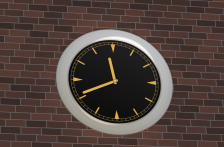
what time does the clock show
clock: 11:41
